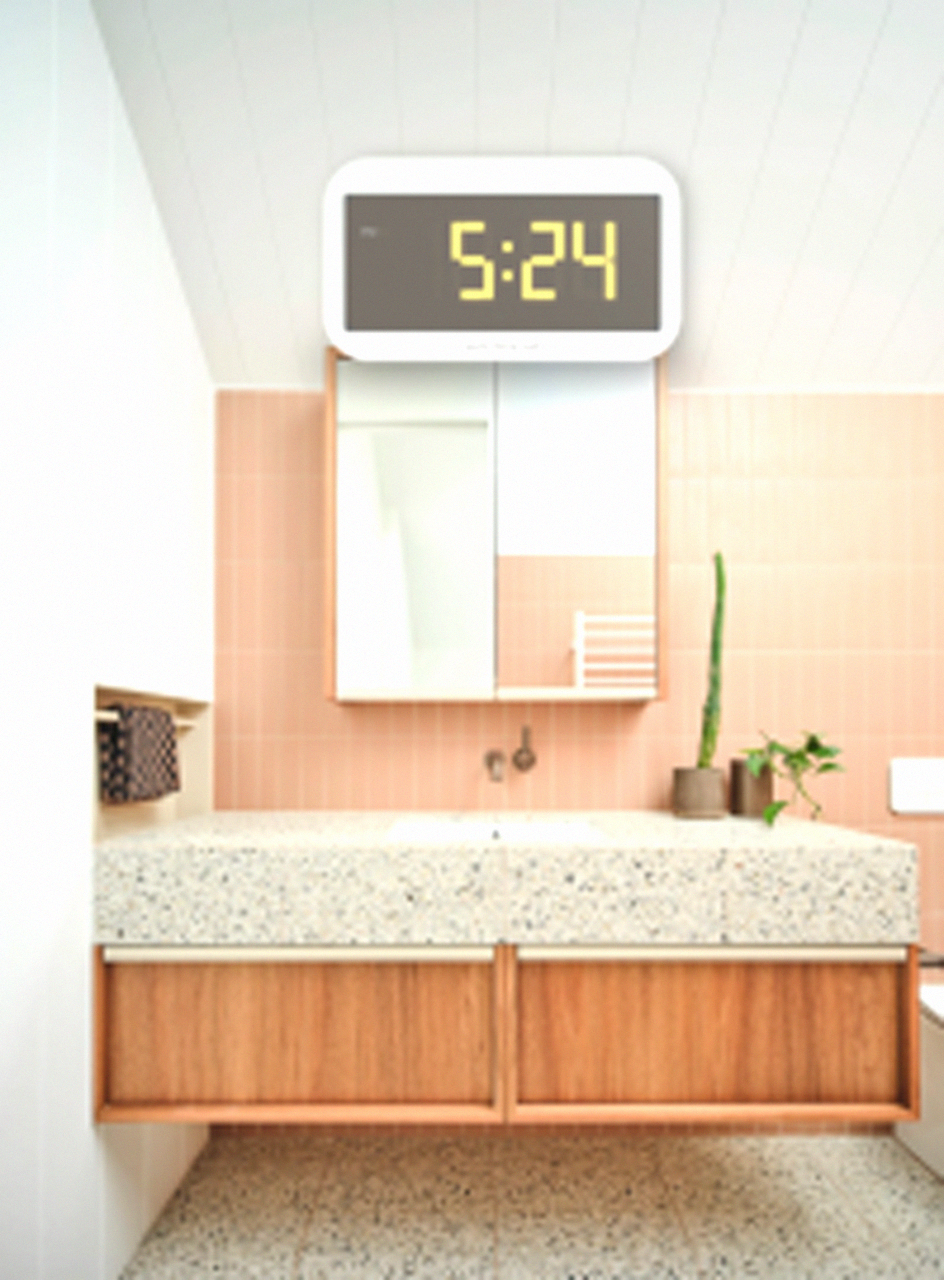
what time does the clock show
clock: 5:24
